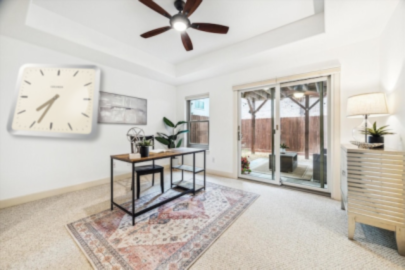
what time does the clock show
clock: 7:34
